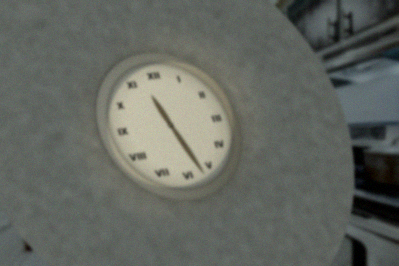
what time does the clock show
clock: 11:27
